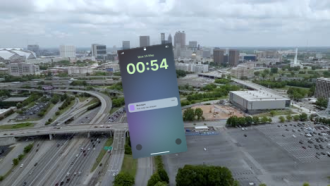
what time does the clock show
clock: 0:54
